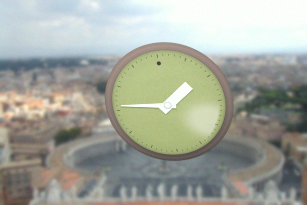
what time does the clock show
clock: 1:46
